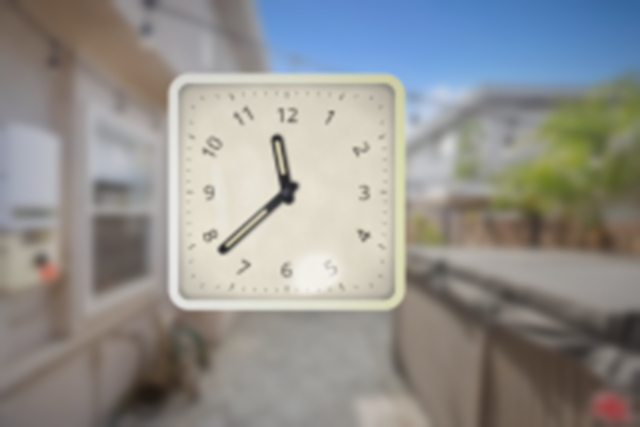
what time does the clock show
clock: 11:38
